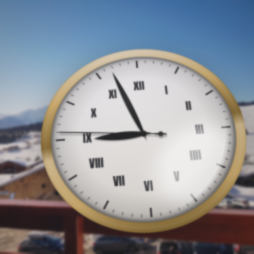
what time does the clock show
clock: 8:56:46
